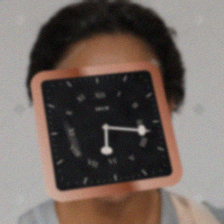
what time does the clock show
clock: 6:17
